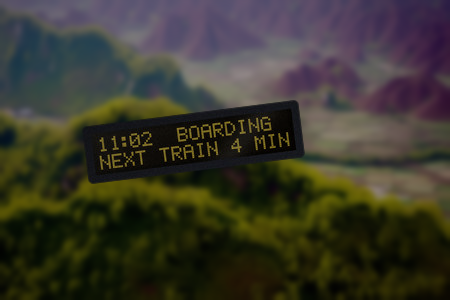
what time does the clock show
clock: 11:02
